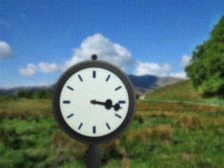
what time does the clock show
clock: 3:17
